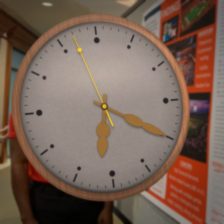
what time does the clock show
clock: 6:19:57
